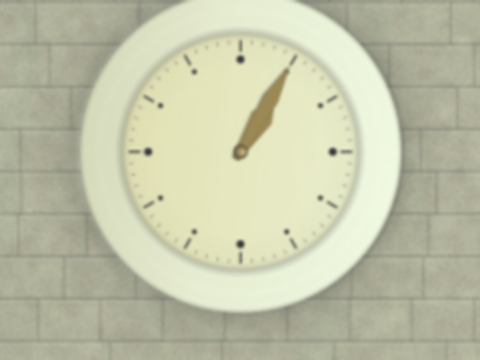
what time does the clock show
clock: 1:05
